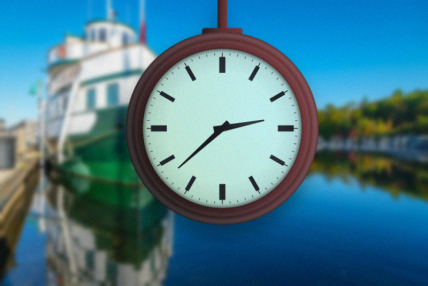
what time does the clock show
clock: 2:38
